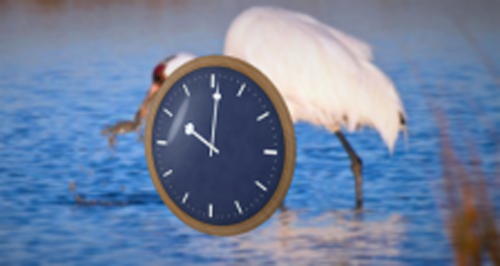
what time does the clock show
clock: 10:01
